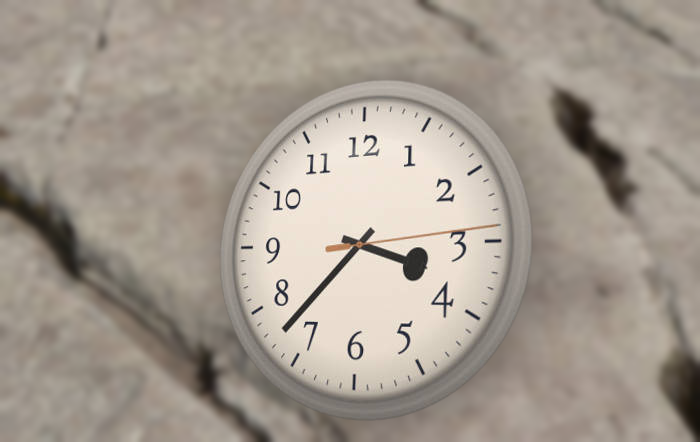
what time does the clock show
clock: 3:37:14
